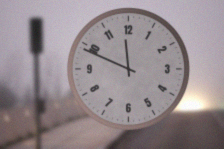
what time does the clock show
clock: 11:49
